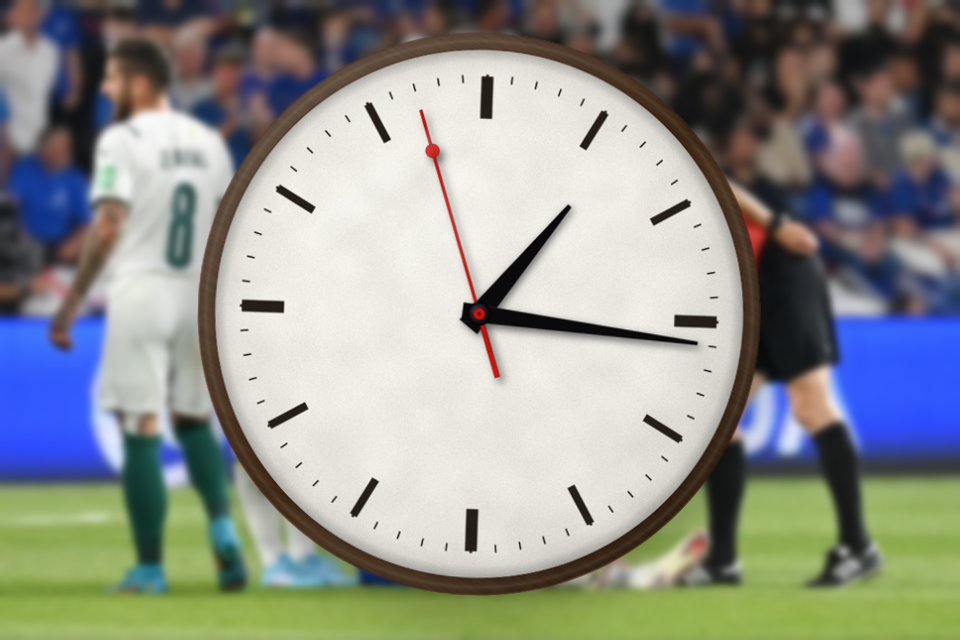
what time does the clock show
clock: 1:15:57
